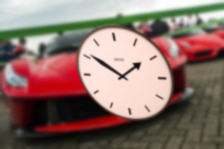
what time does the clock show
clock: 1:51
